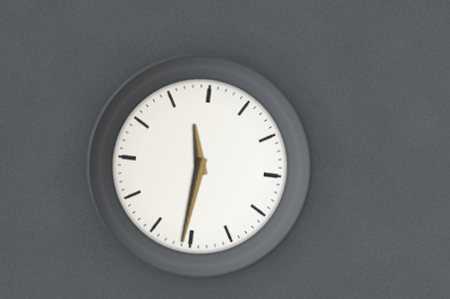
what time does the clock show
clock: 11:31
